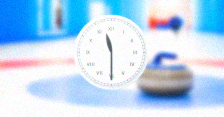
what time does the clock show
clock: 11:30
